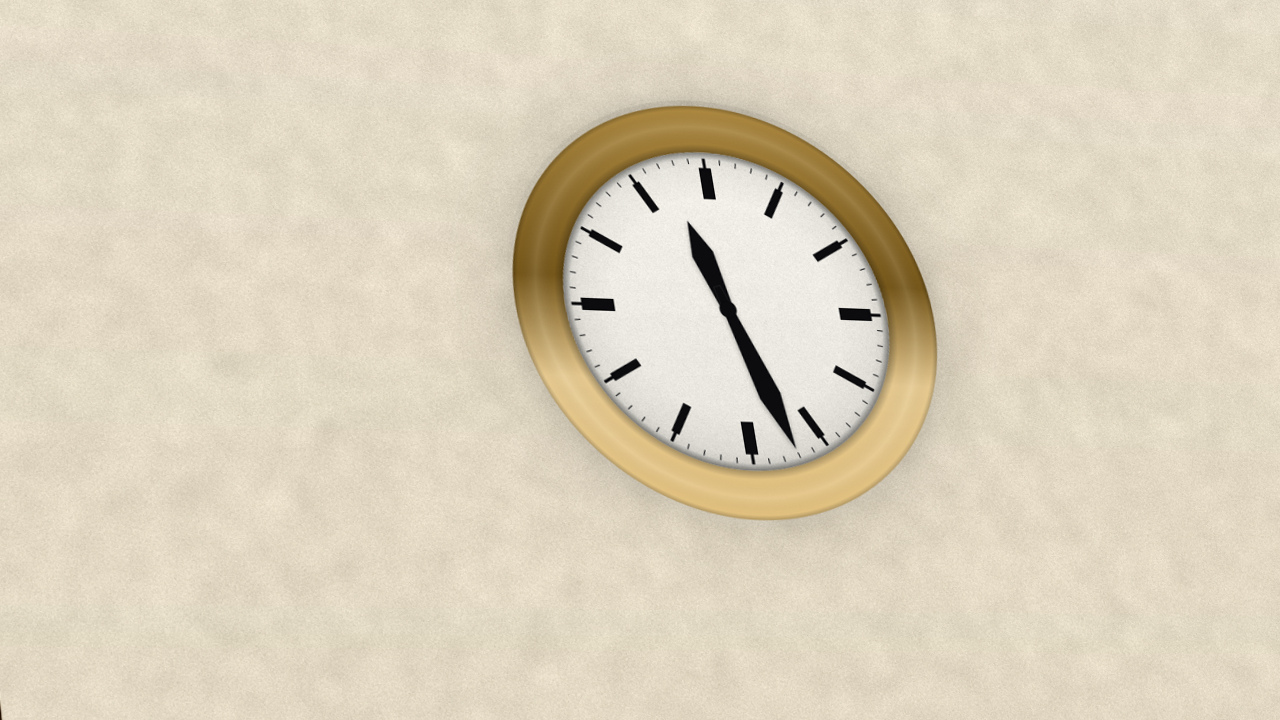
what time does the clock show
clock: 11:27
